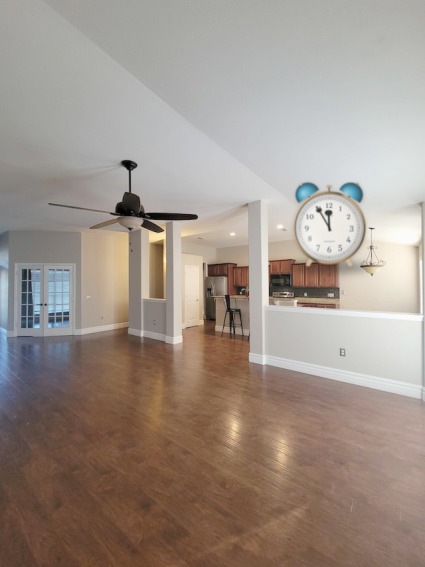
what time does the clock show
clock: 11:55
